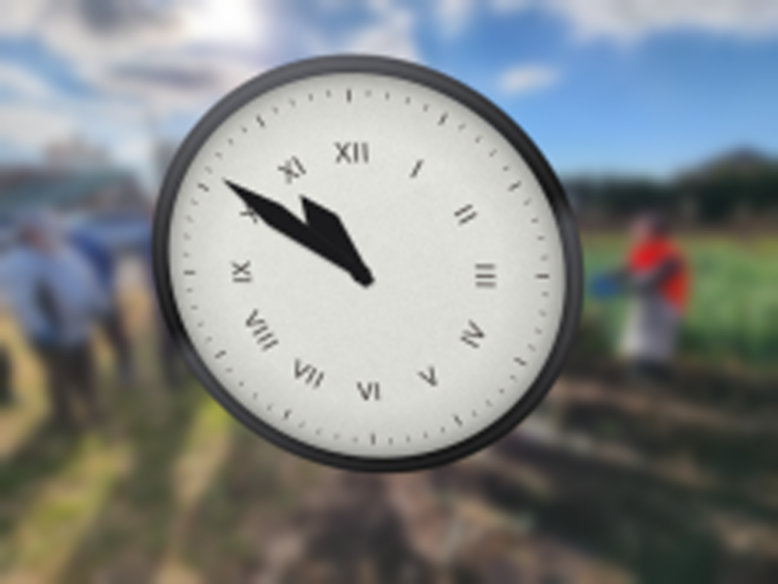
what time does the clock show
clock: 10:51
